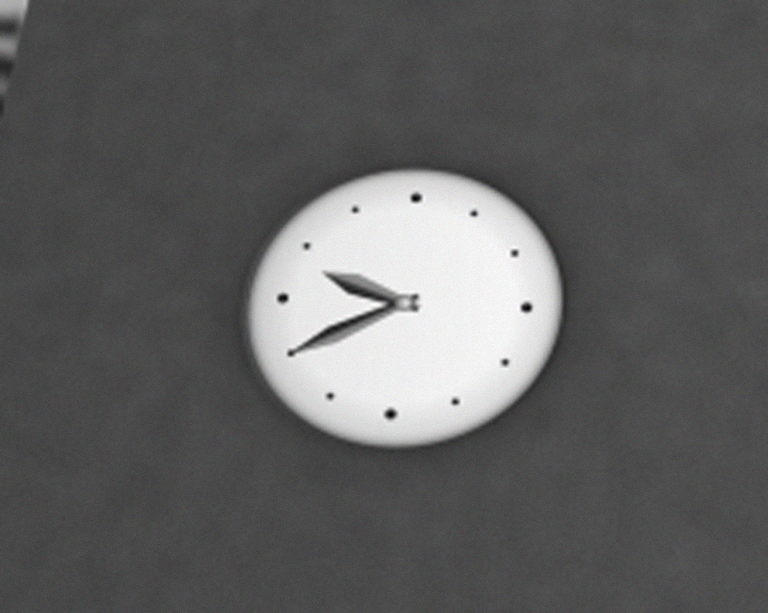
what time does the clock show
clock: 9:40
